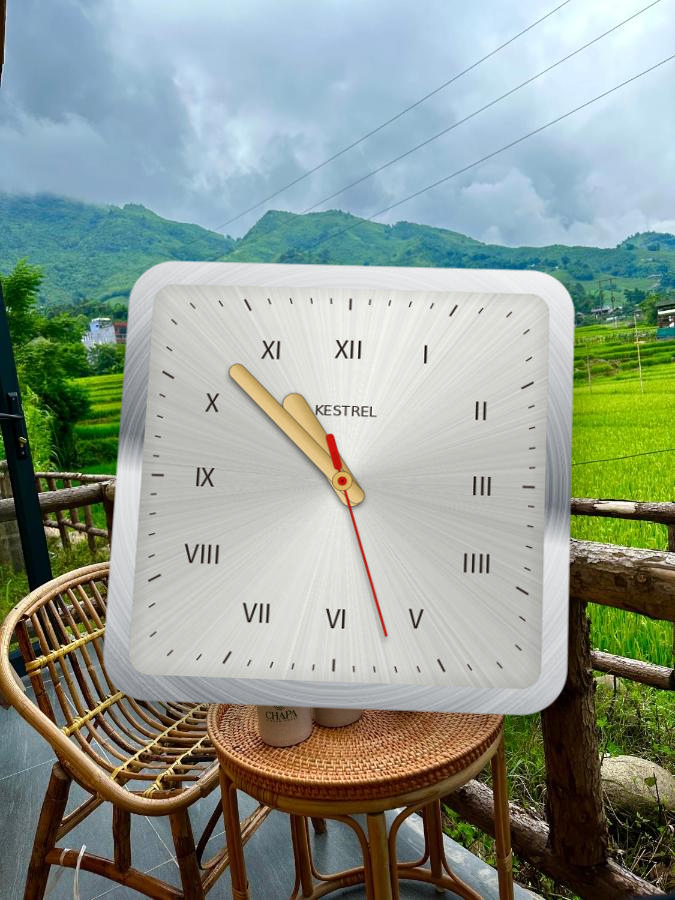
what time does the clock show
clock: 10:52:27
